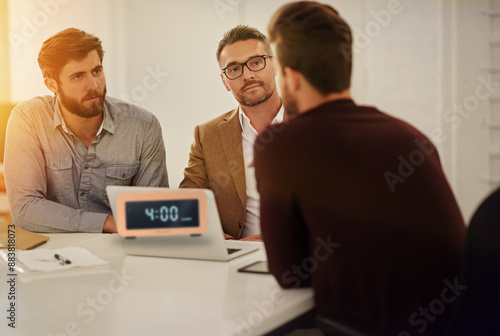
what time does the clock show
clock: 4:00
